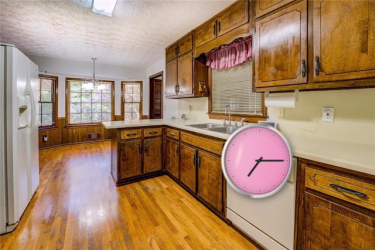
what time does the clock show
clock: 7:15
